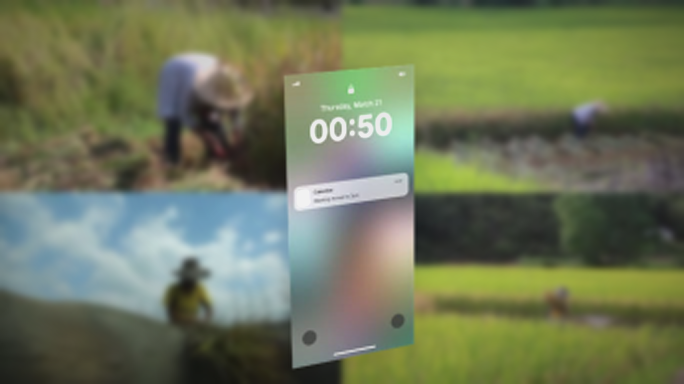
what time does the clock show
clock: 0:50
